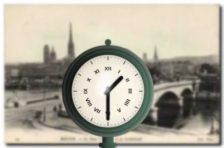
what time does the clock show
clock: 1:30
